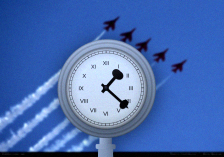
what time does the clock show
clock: 1:22
